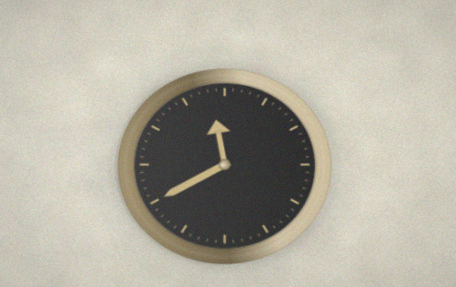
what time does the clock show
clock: 11:40
